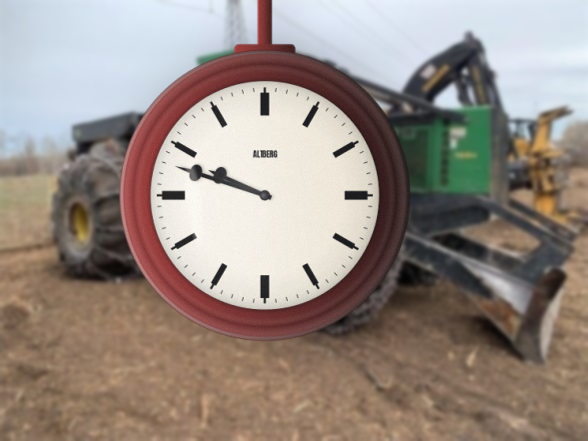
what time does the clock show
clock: 9:48
